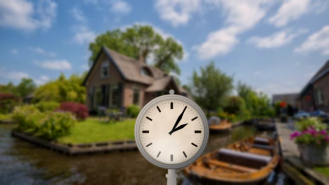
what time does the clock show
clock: 2:05
